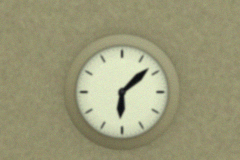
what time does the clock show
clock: 6:08
